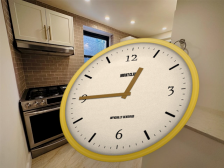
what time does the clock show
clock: 12:45
